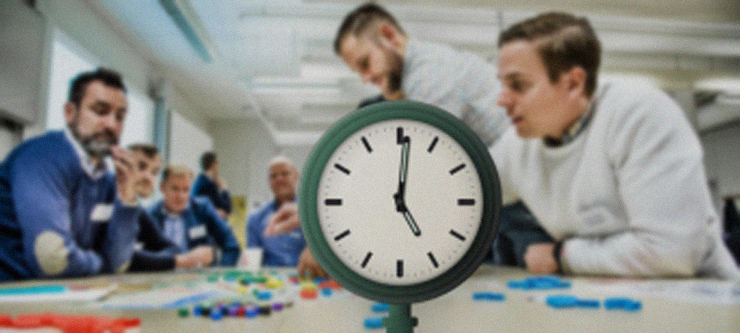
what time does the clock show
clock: 5:01
